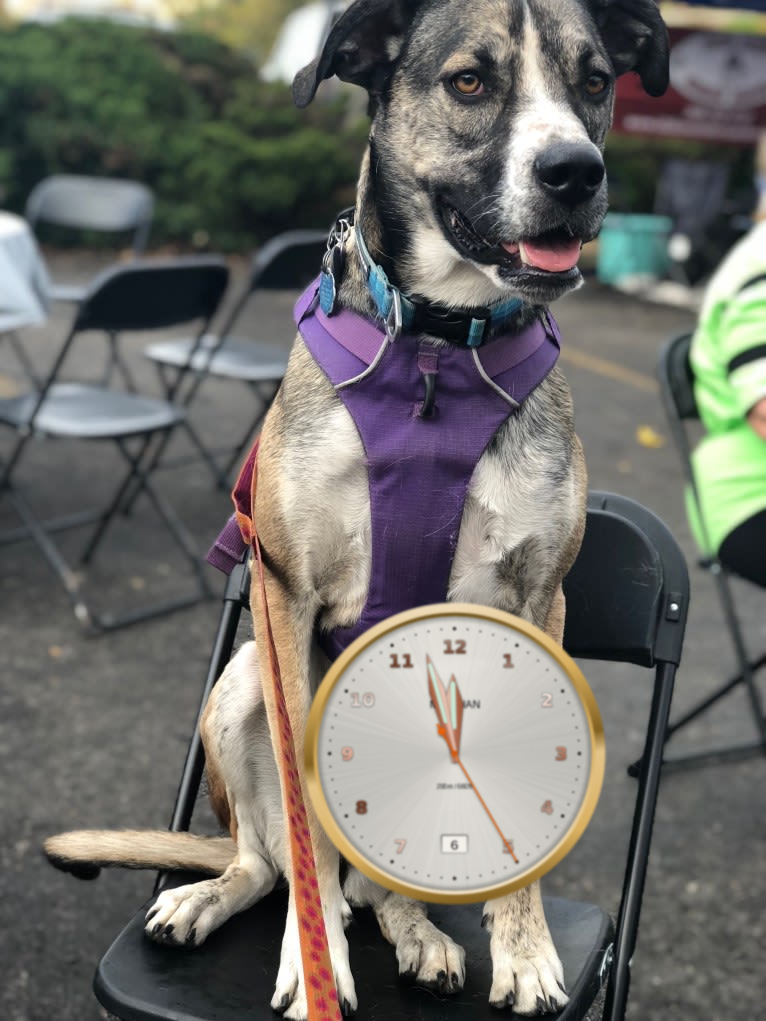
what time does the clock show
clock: 11:57:25
